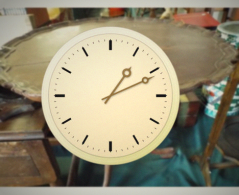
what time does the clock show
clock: 1:11
